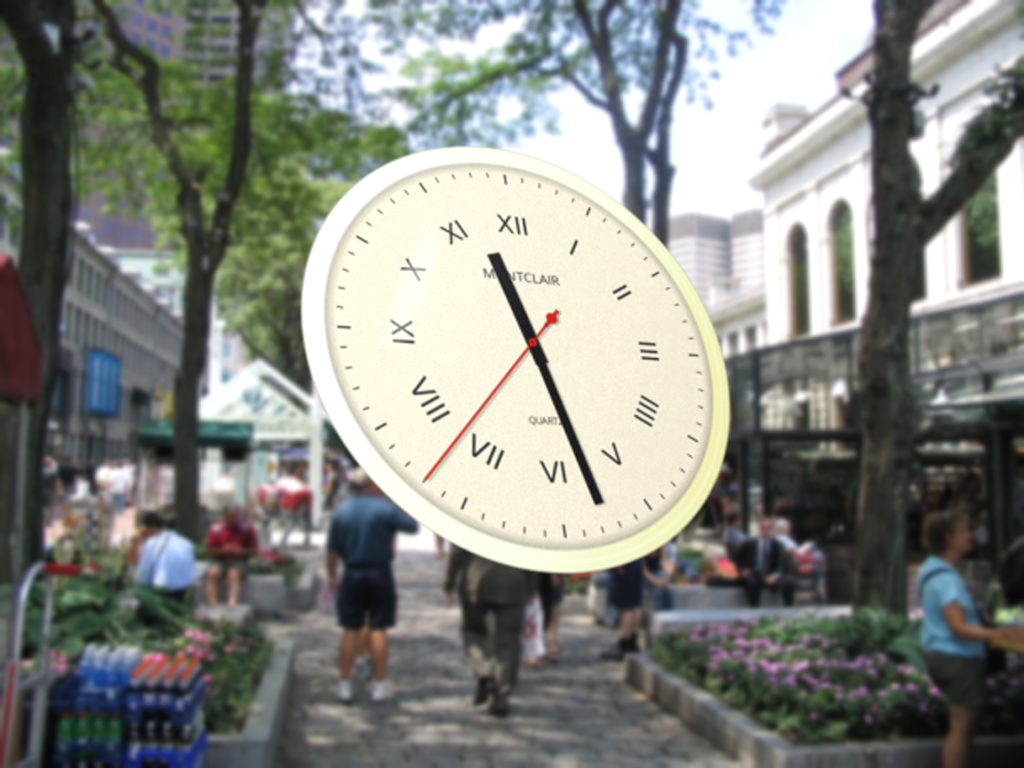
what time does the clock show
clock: 11:27:37
